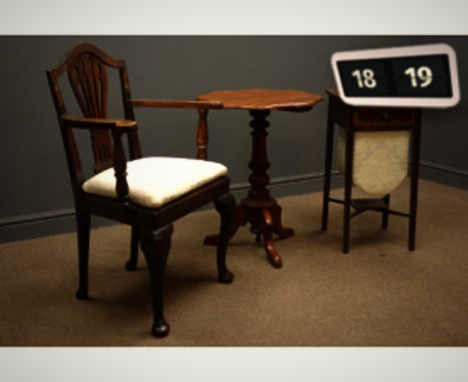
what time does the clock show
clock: 18:19
